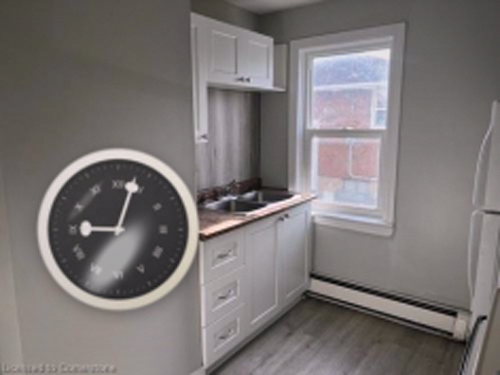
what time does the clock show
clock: 9:03
